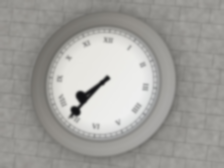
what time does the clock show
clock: 7:36
